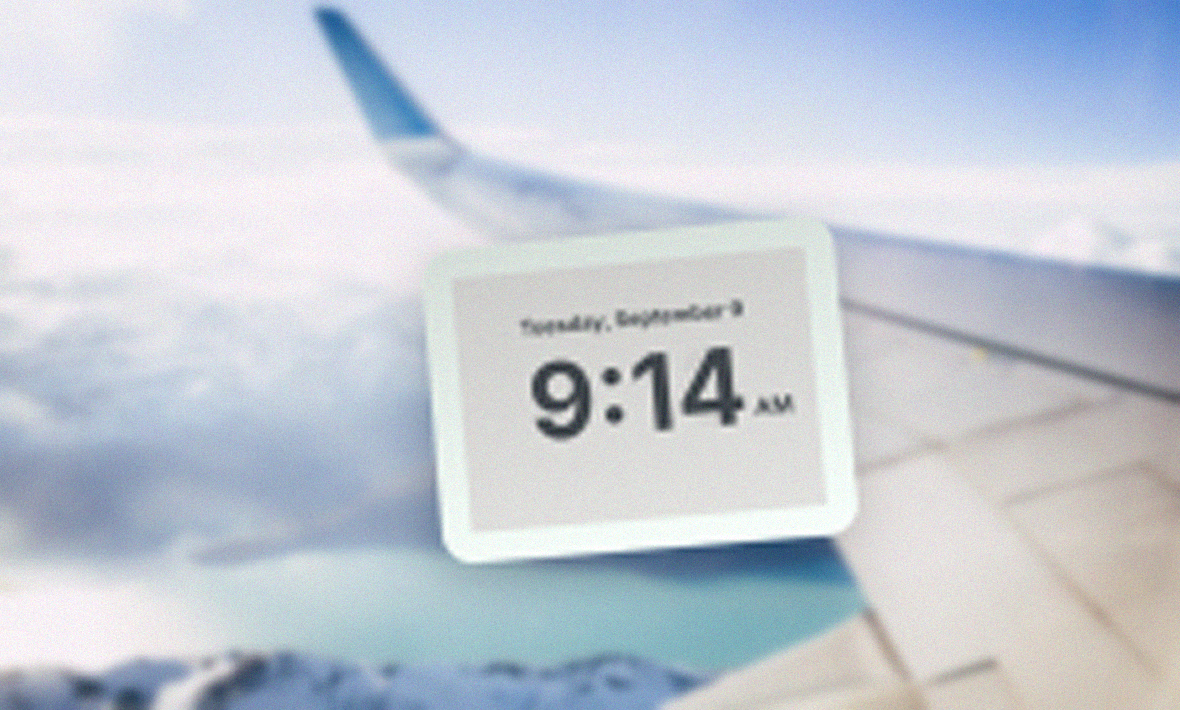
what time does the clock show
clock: 9:14
